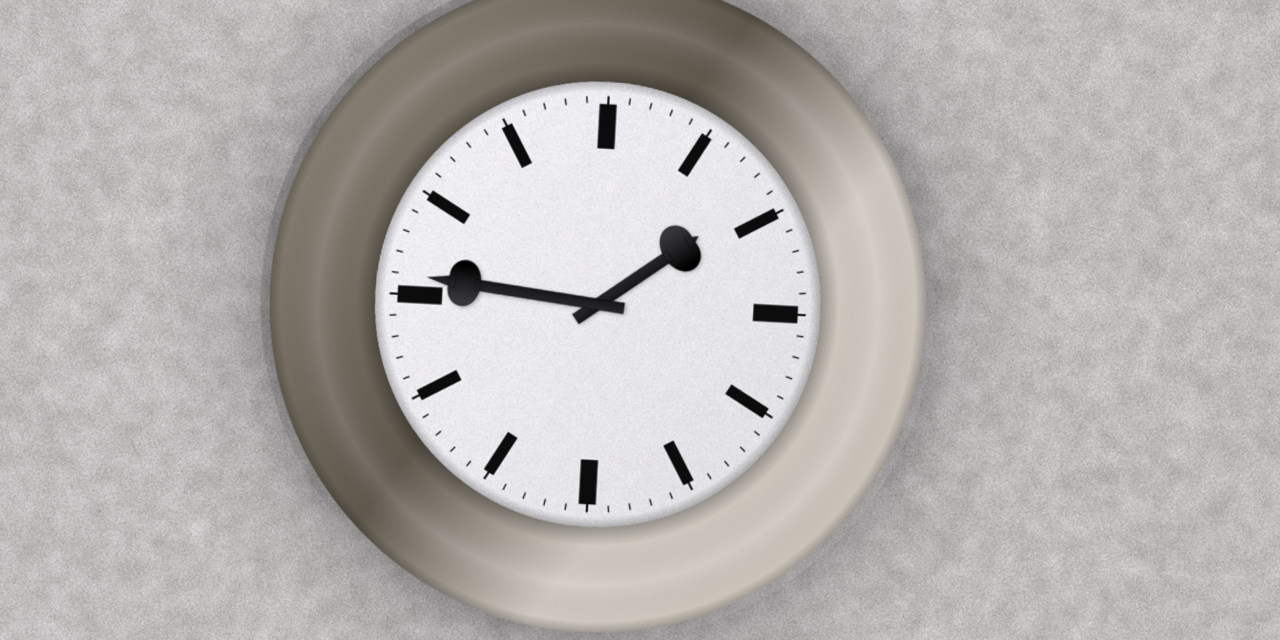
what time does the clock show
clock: 1:46
